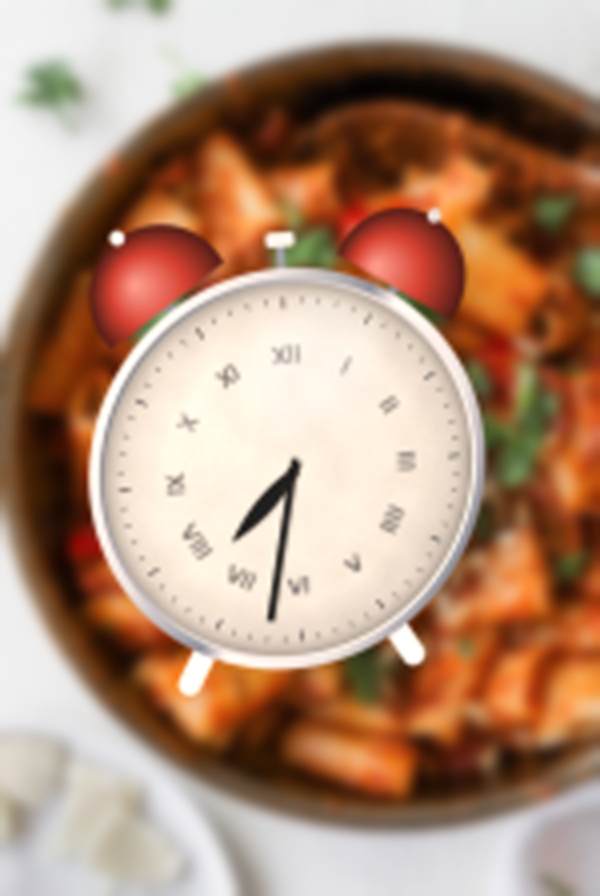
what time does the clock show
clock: 7:32
